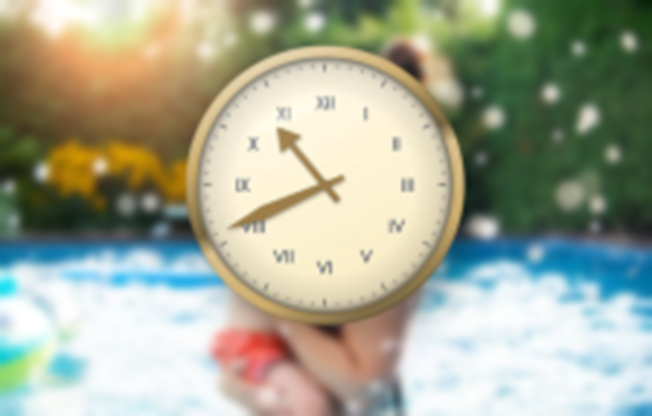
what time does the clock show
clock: 10:41
